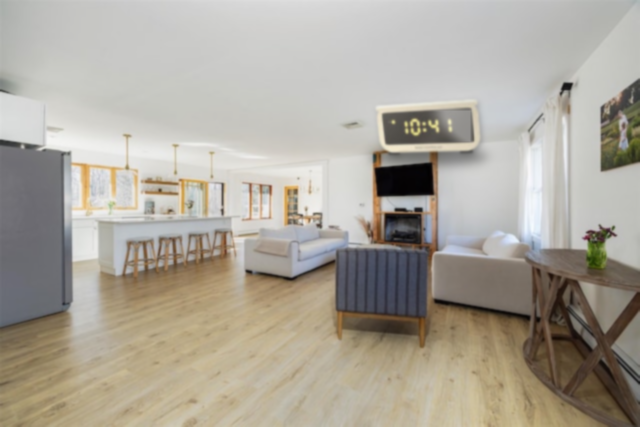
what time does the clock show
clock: 10:41
